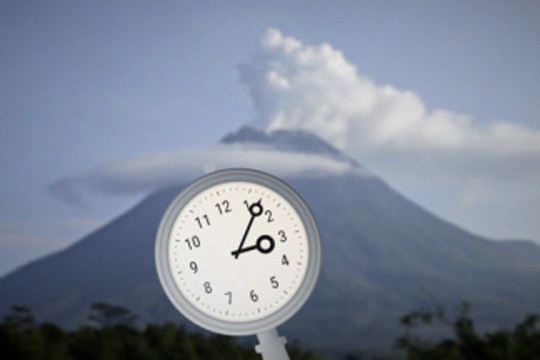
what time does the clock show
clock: 3:07
